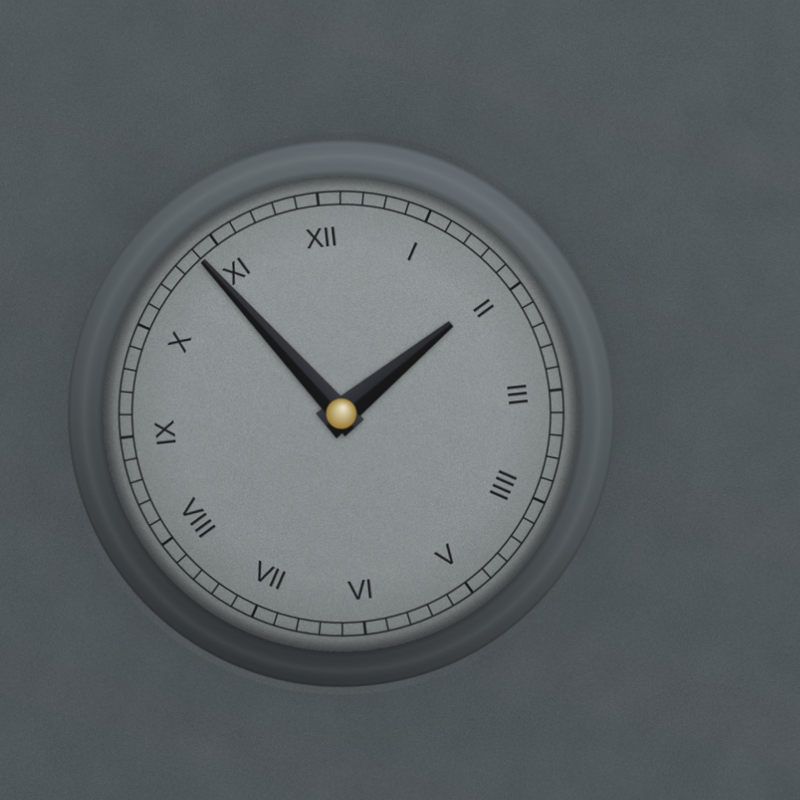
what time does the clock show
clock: 1:54
